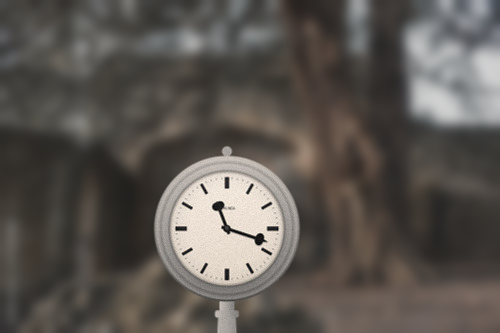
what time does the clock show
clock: 11:18
